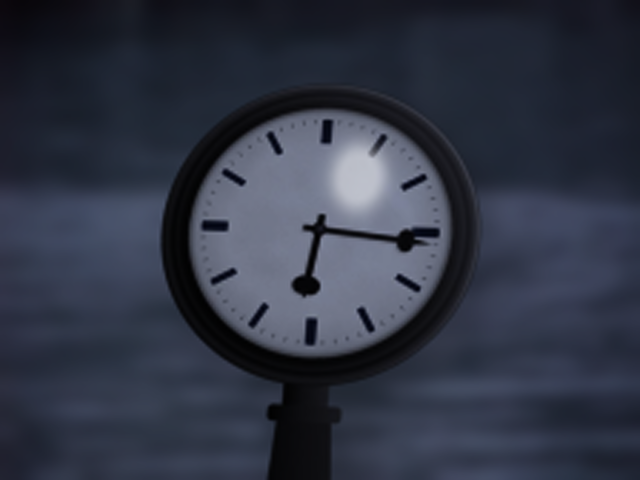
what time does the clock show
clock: 6:16
